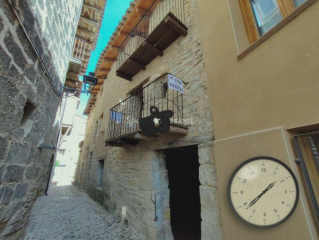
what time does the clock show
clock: 1:38
